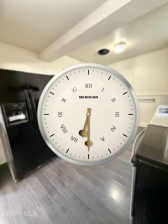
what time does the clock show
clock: 6:30
